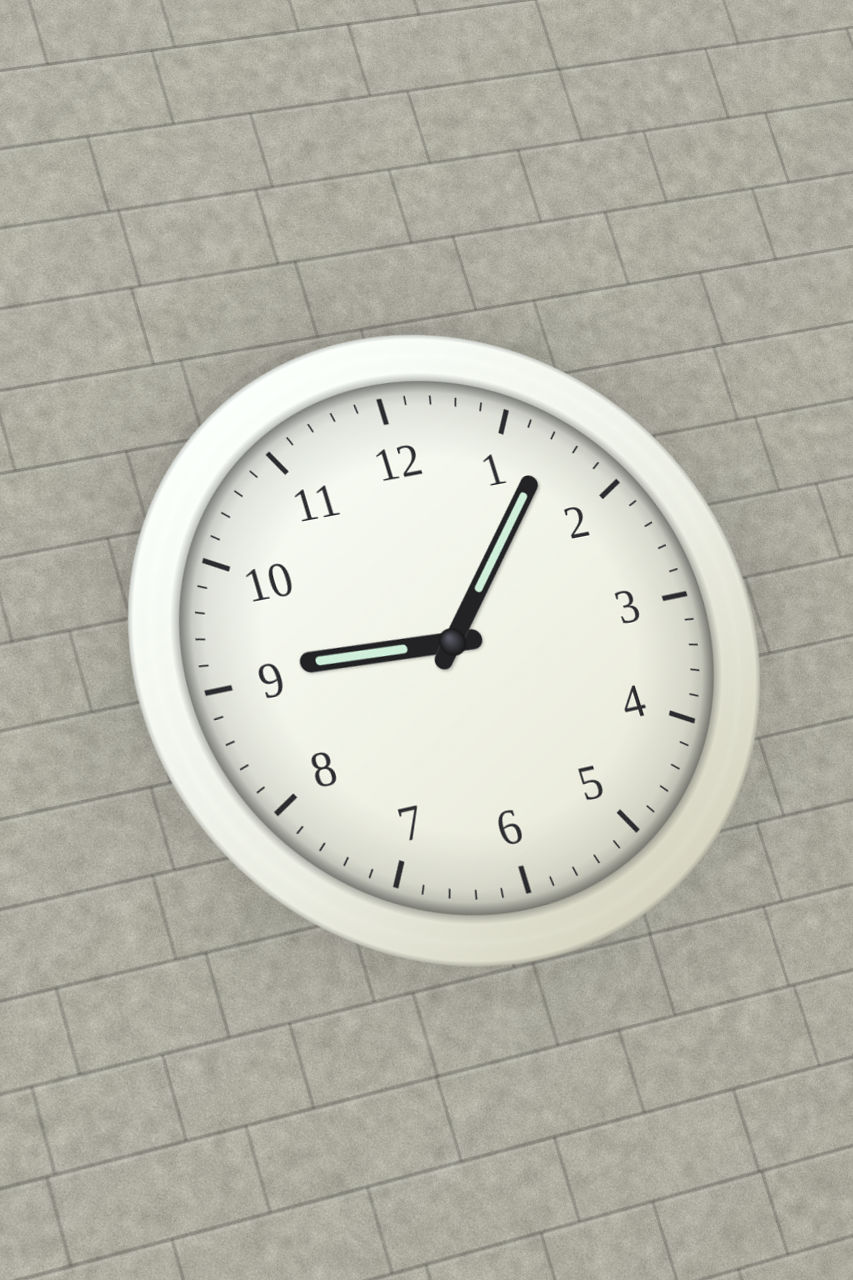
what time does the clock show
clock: 9:07
